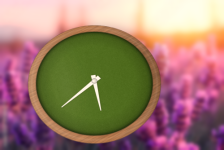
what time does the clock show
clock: 5:38
